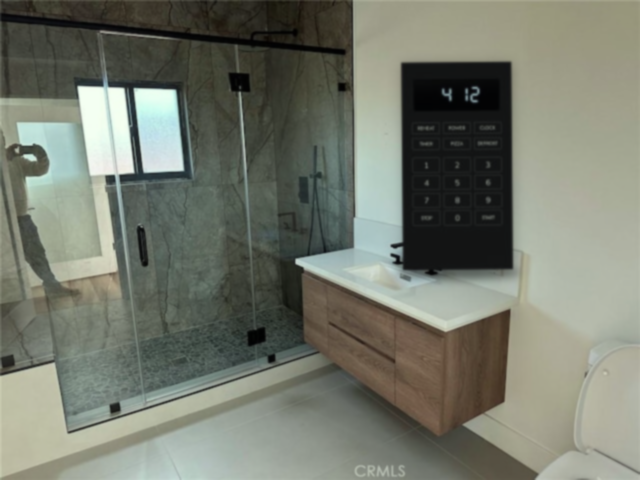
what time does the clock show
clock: 4:12
